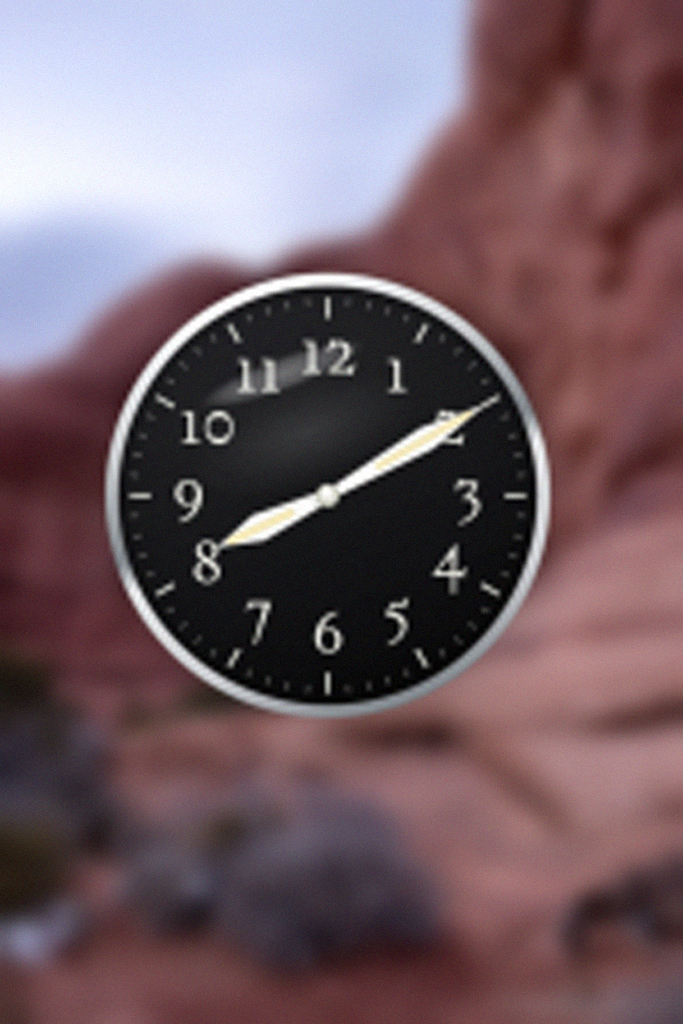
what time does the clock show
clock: 8:10
